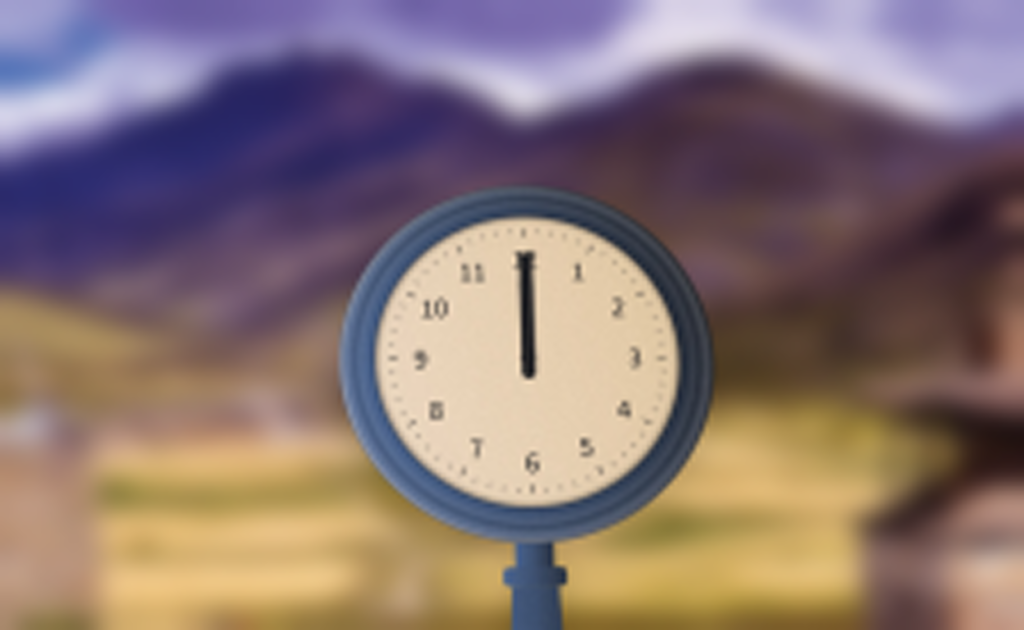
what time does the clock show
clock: 12:00
